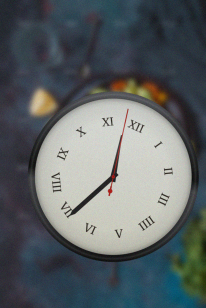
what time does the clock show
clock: 11:33:58
